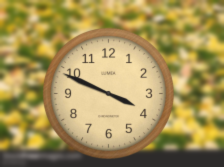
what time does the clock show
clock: 3:49
